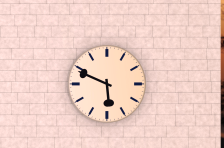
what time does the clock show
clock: 5:49
